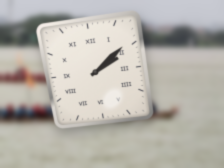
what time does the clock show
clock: 2:09
